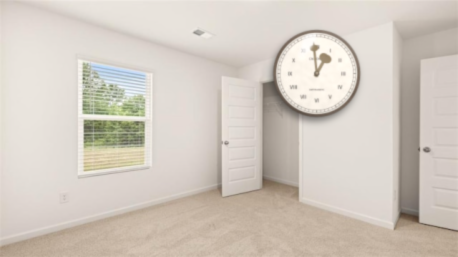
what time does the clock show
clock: 12:59
